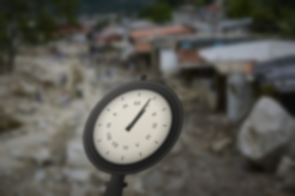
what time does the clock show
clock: 1:04
